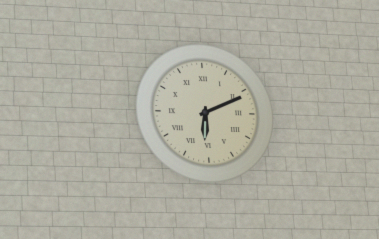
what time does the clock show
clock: 6:11
